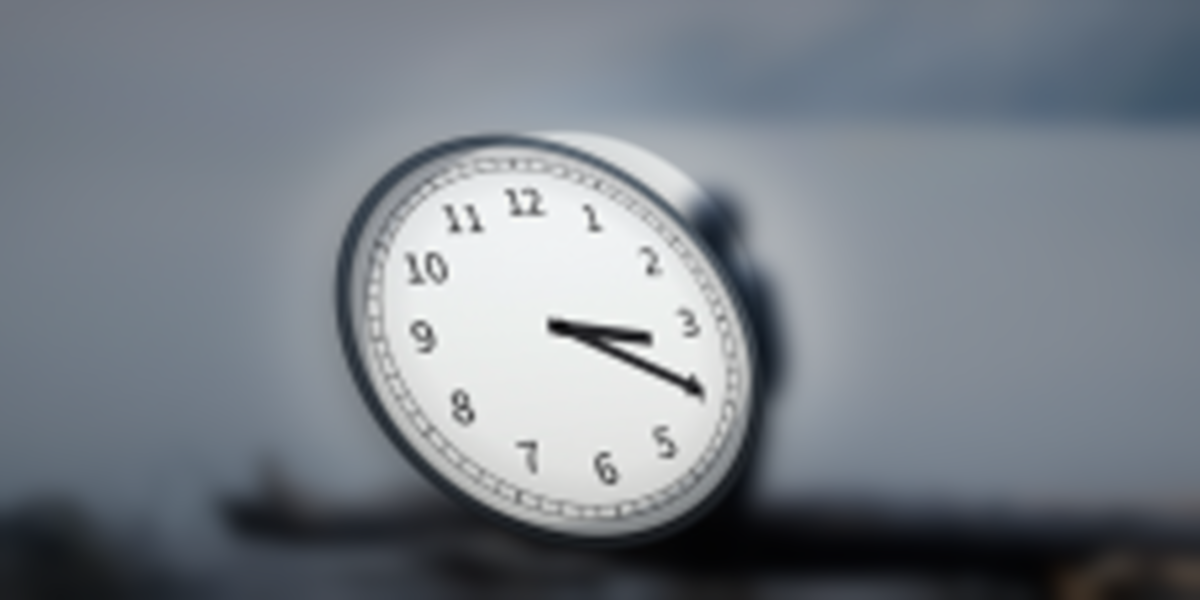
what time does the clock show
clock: 3:20
